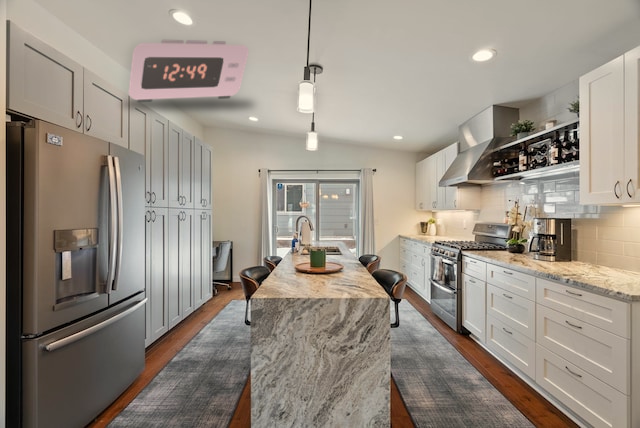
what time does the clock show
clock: 12:49
